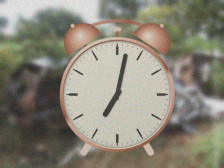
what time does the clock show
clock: 7:02
